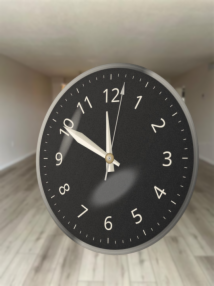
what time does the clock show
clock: 11:50:02
